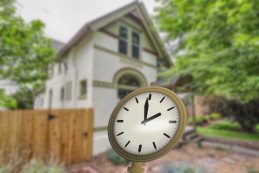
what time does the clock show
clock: 1:59
